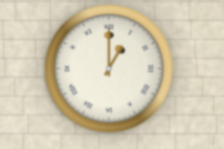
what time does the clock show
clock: 1:00
